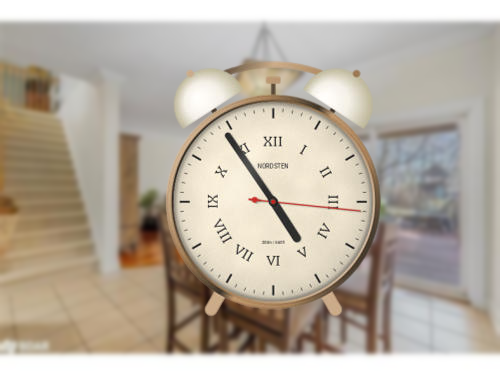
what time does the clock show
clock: 4:54:16
